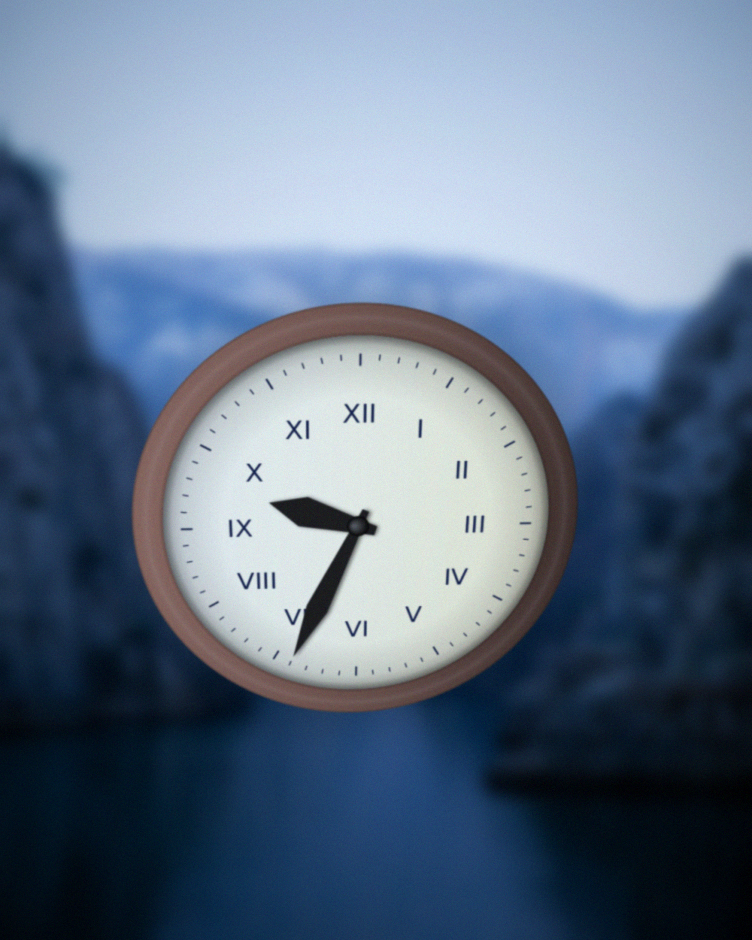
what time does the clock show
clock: 9:34
